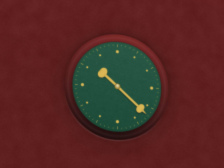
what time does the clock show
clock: 10:22
